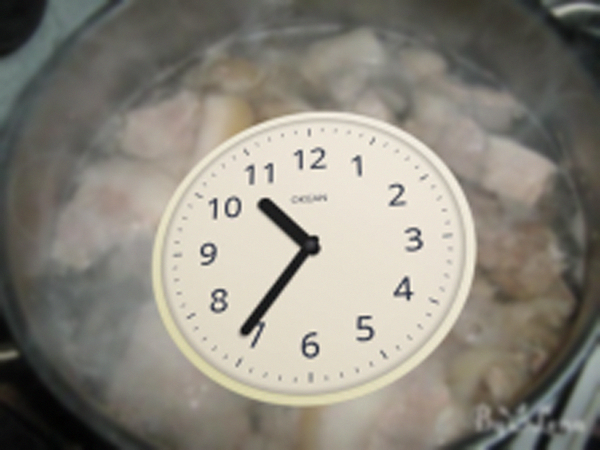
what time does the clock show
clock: 10:36
